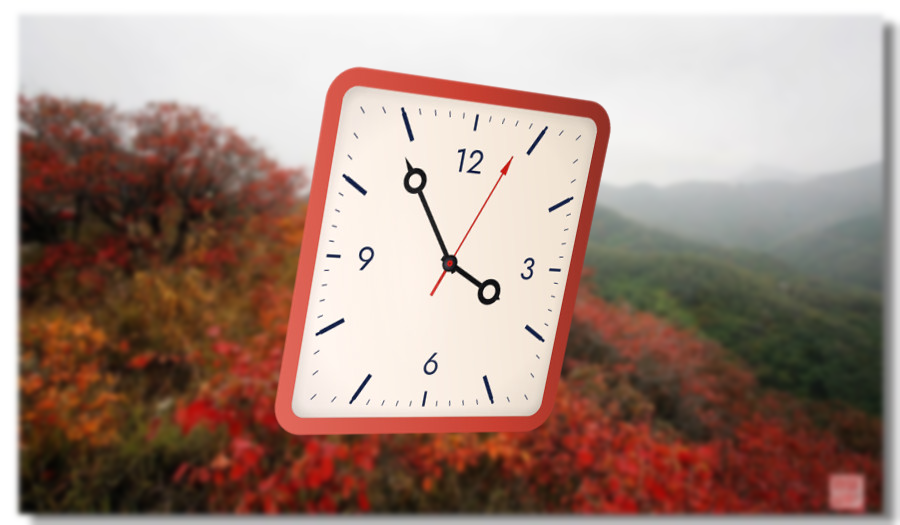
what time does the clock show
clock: 3:54:04
